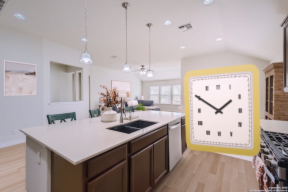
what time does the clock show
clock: 1:50
